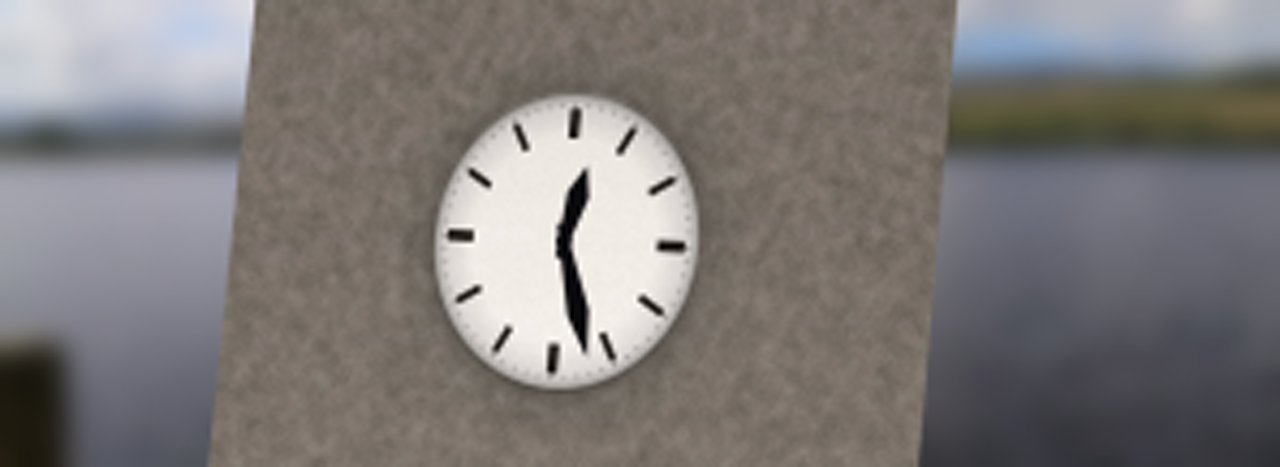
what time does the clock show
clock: 12:27
